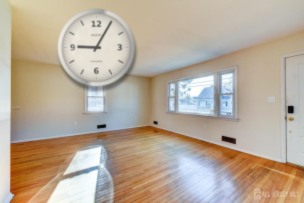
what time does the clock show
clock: 9:05
